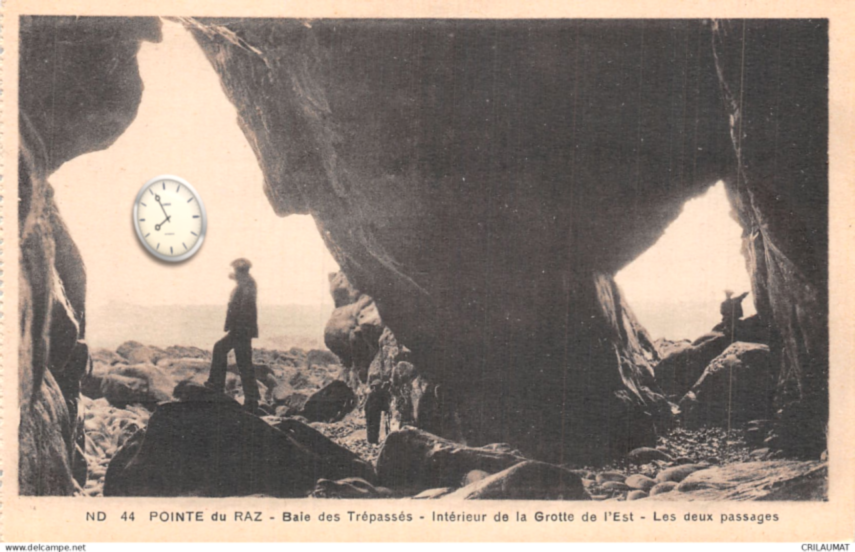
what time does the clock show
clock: 7:56
